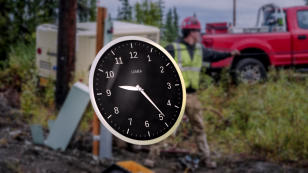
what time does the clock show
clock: 9:24
